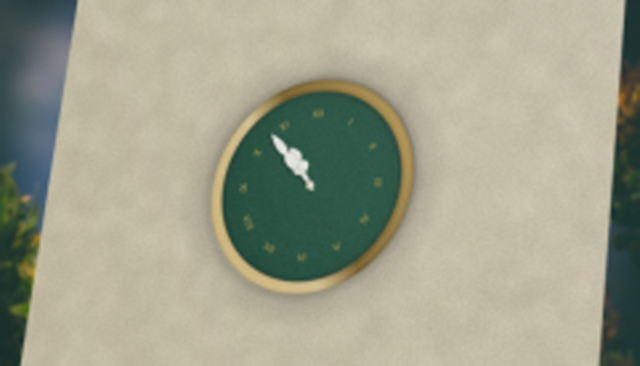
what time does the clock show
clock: 10:53
